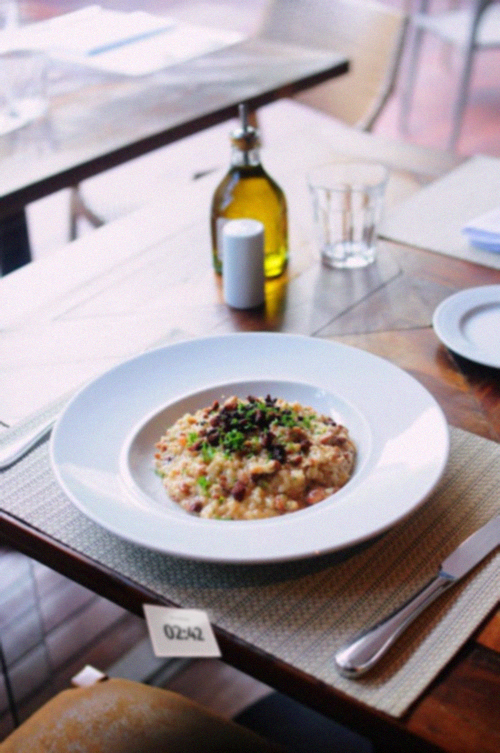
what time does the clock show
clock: 2:42
